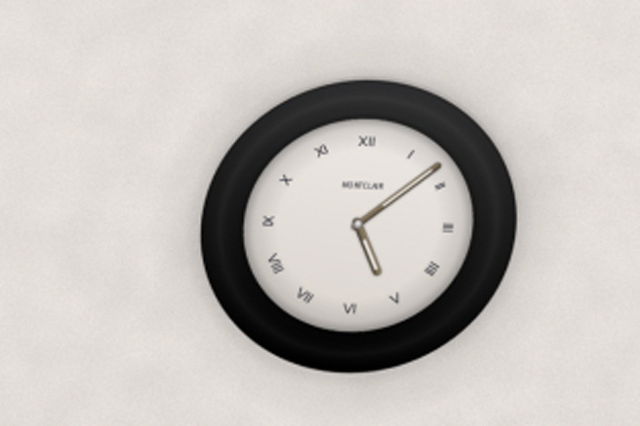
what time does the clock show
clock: 5:08
